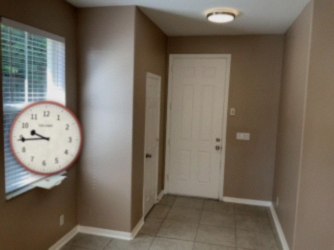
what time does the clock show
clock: 9:44
